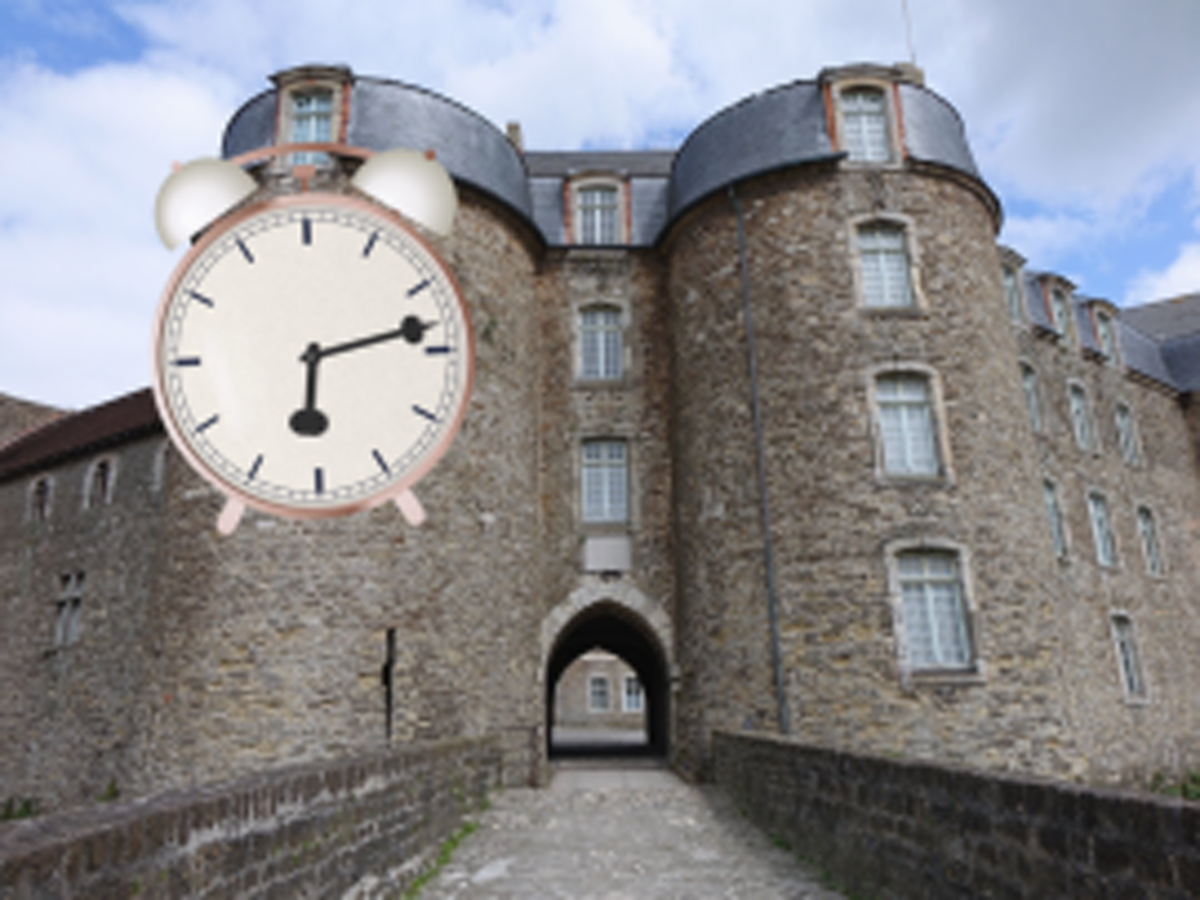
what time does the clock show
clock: 6:13
